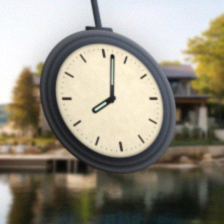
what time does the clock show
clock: 8:02
